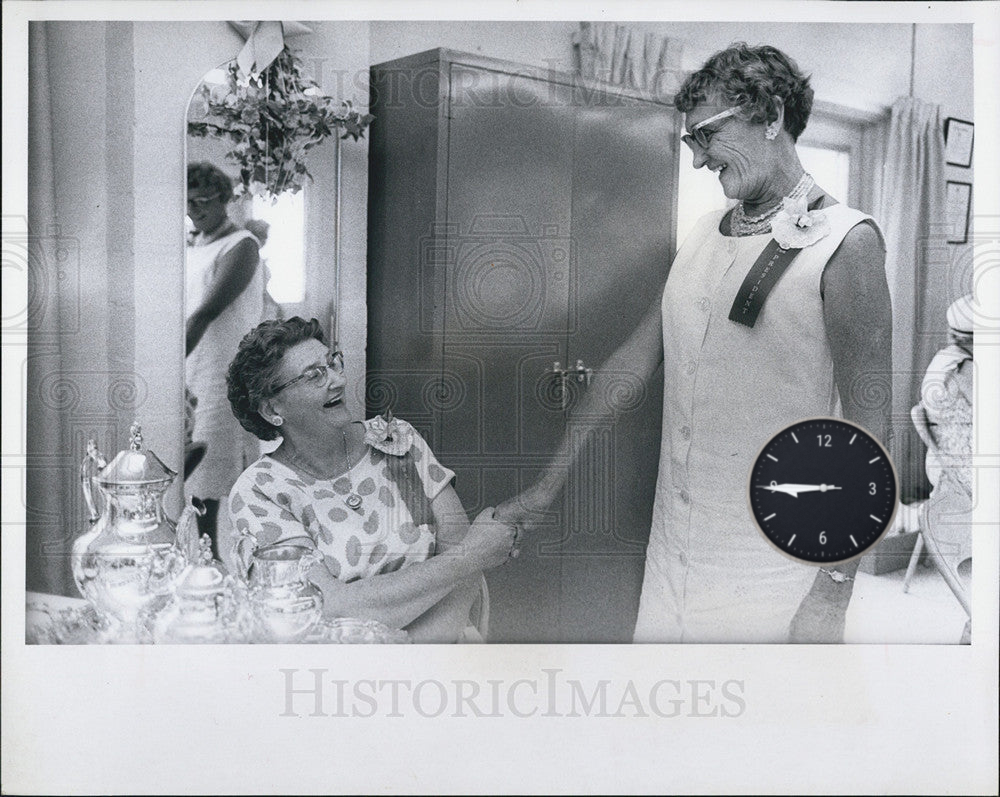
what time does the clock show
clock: 8:44:45
